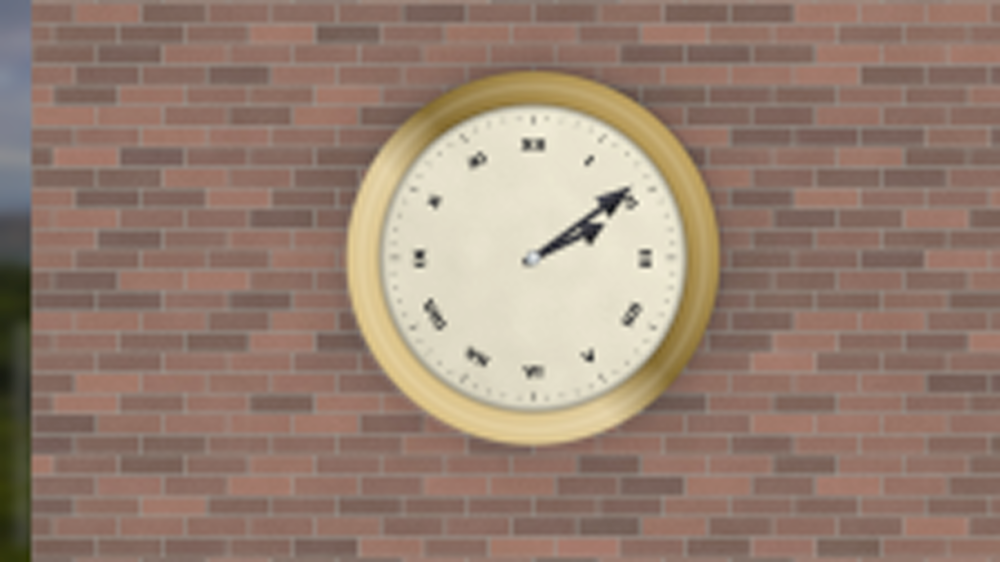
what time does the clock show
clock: 2:09
